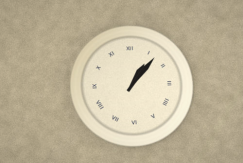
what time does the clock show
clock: 1:07
